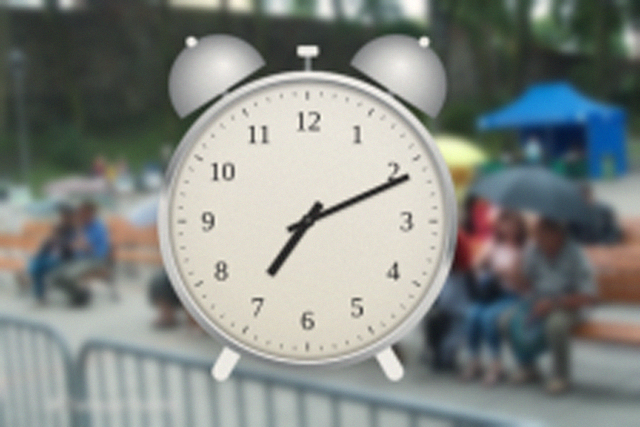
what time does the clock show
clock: 7:11
